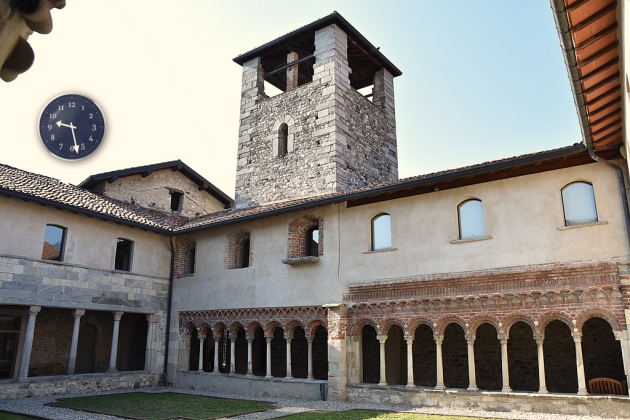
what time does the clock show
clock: 9:28
